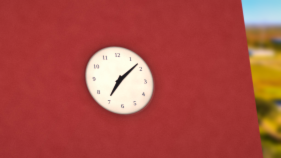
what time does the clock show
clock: 7:08
